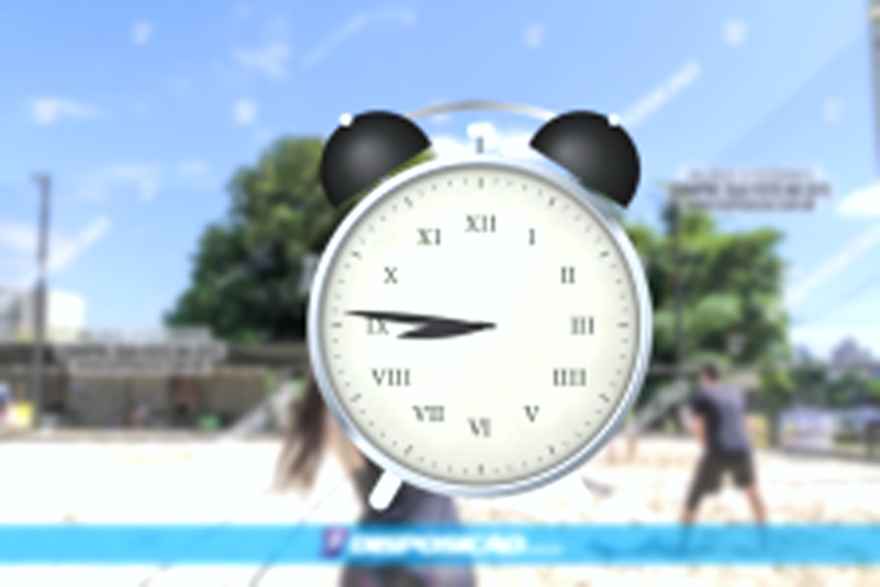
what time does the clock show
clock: 8:46
